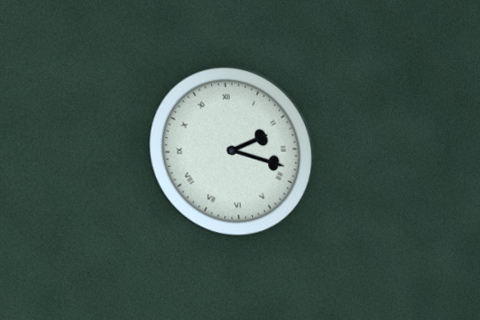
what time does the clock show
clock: 2:18
